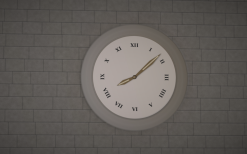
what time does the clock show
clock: 8:08
